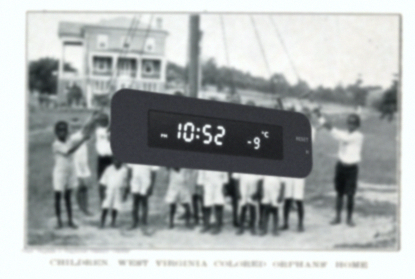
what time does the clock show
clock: 10:52
